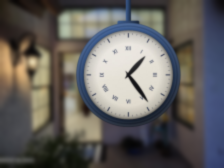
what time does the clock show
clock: 1:24
